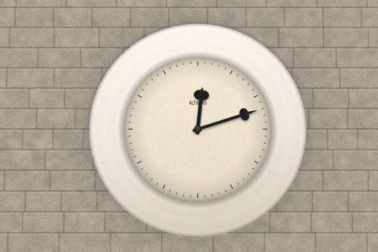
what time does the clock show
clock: 12:12
